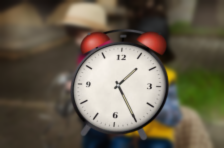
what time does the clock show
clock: 1:25
